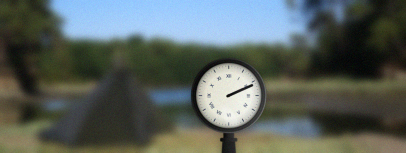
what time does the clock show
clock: 2:11
